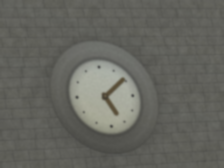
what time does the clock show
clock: 5:09
